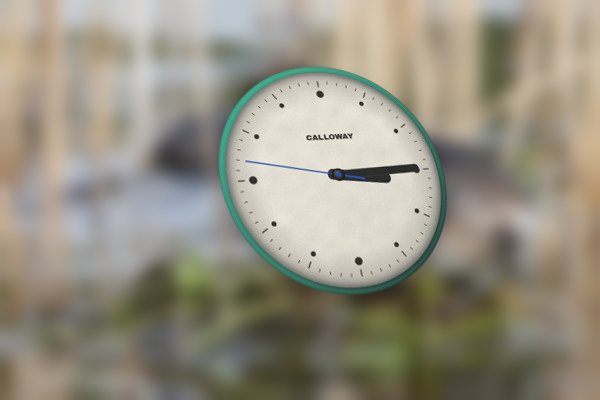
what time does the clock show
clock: 3:14:47
